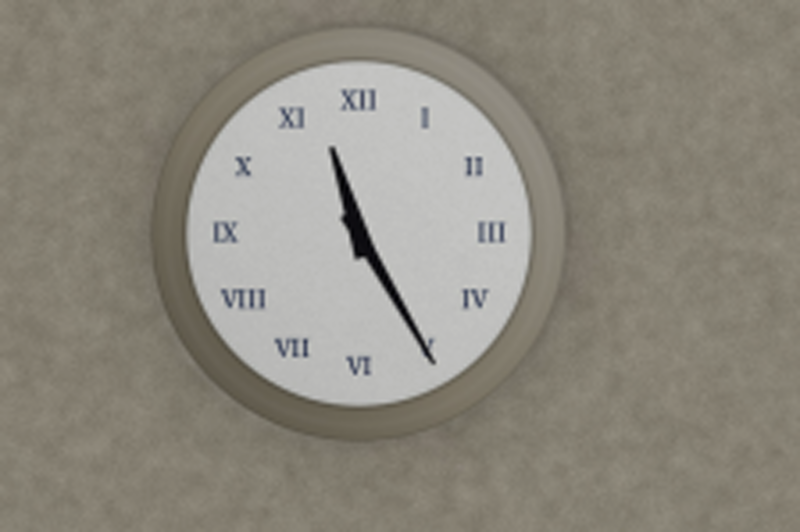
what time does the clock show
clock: 11:25
